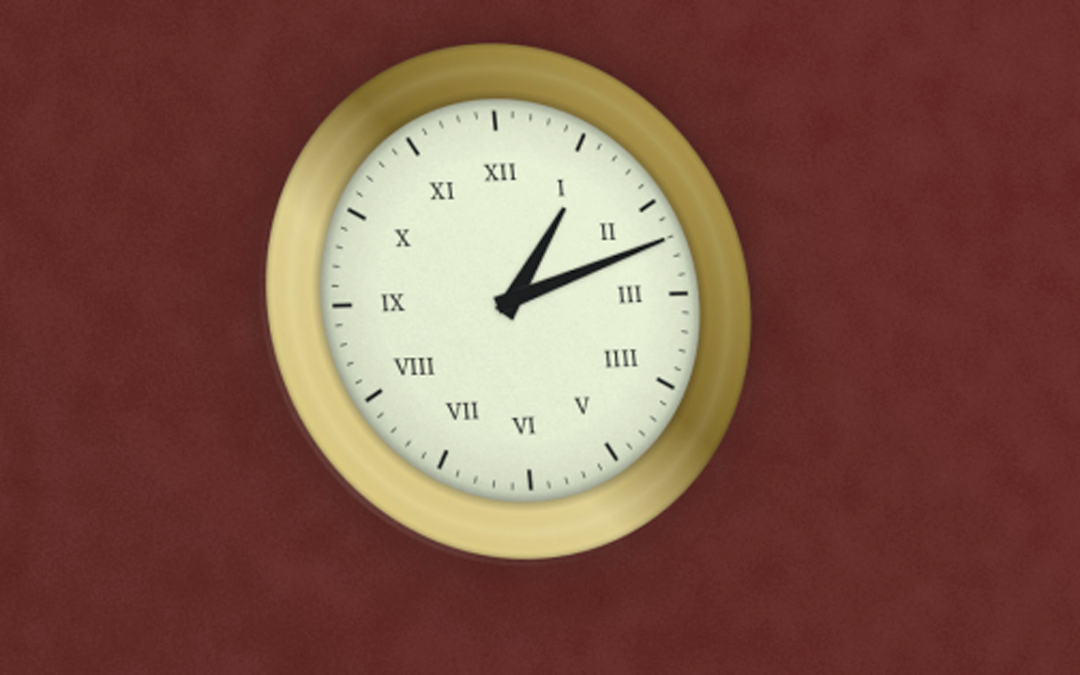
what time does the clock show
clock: 1:12
